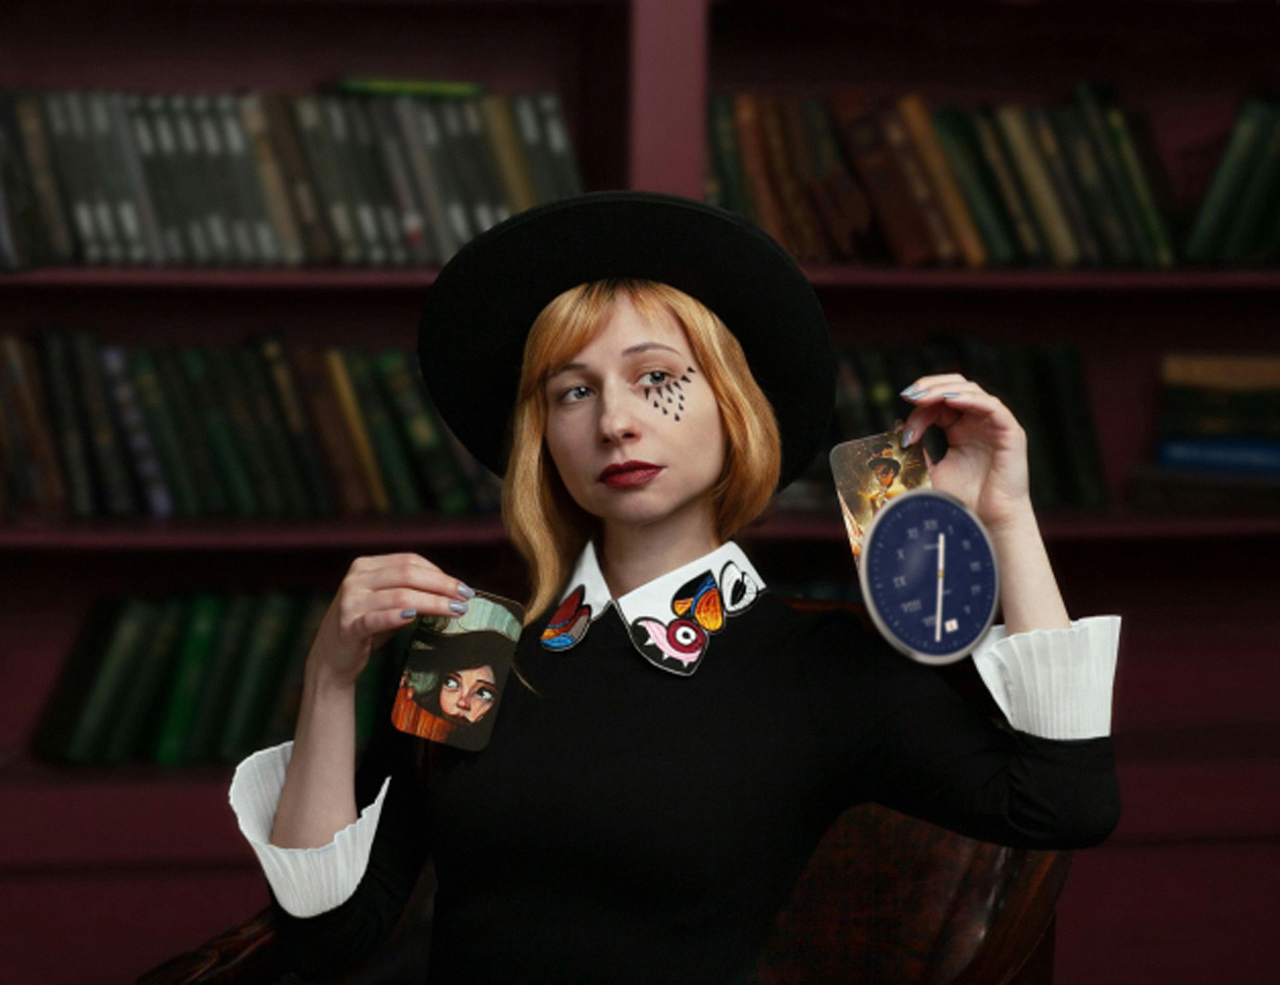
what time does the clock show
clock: 12:33
